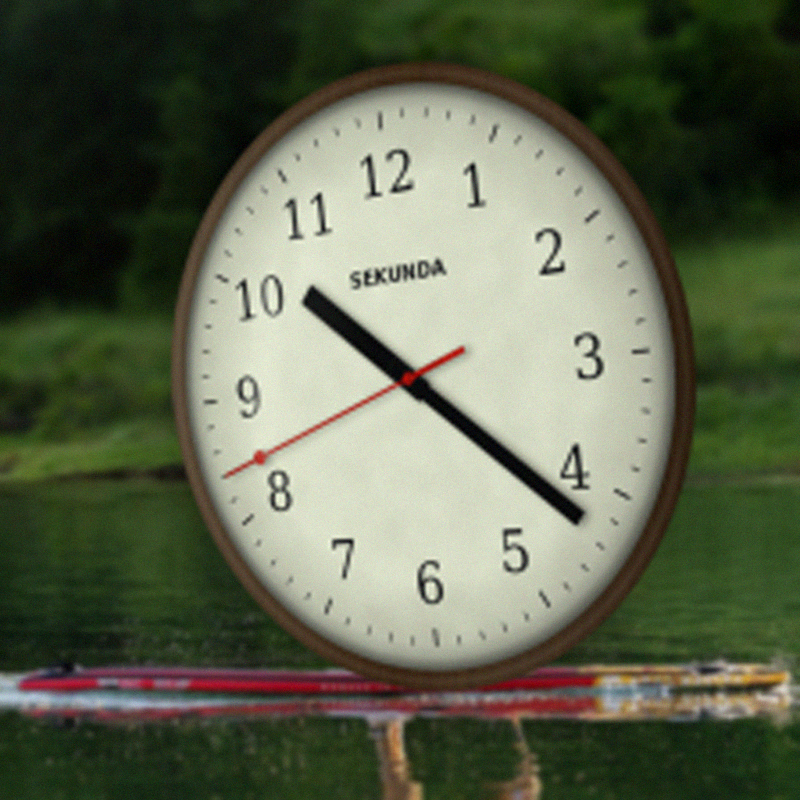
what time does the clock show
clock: 10:21:42
